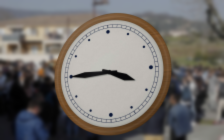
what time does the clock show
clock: 3:45
